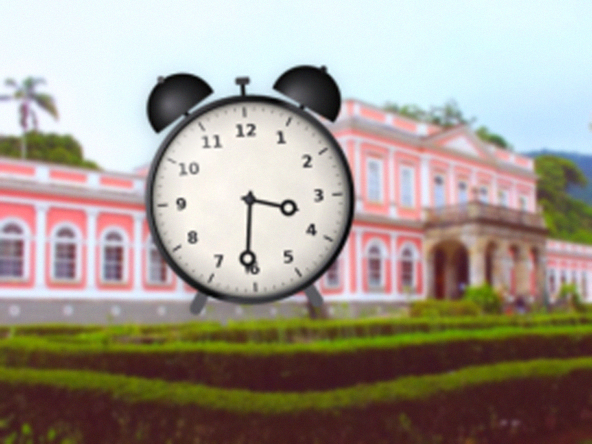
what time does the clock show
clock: 3:31
